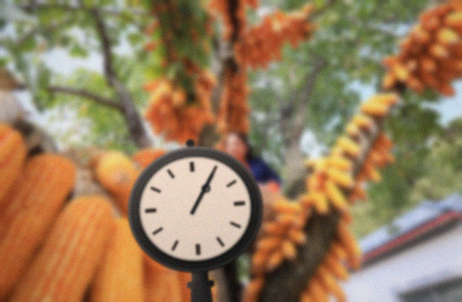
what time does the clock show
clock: 1:05
